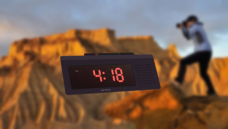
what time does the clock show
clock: 4:18
